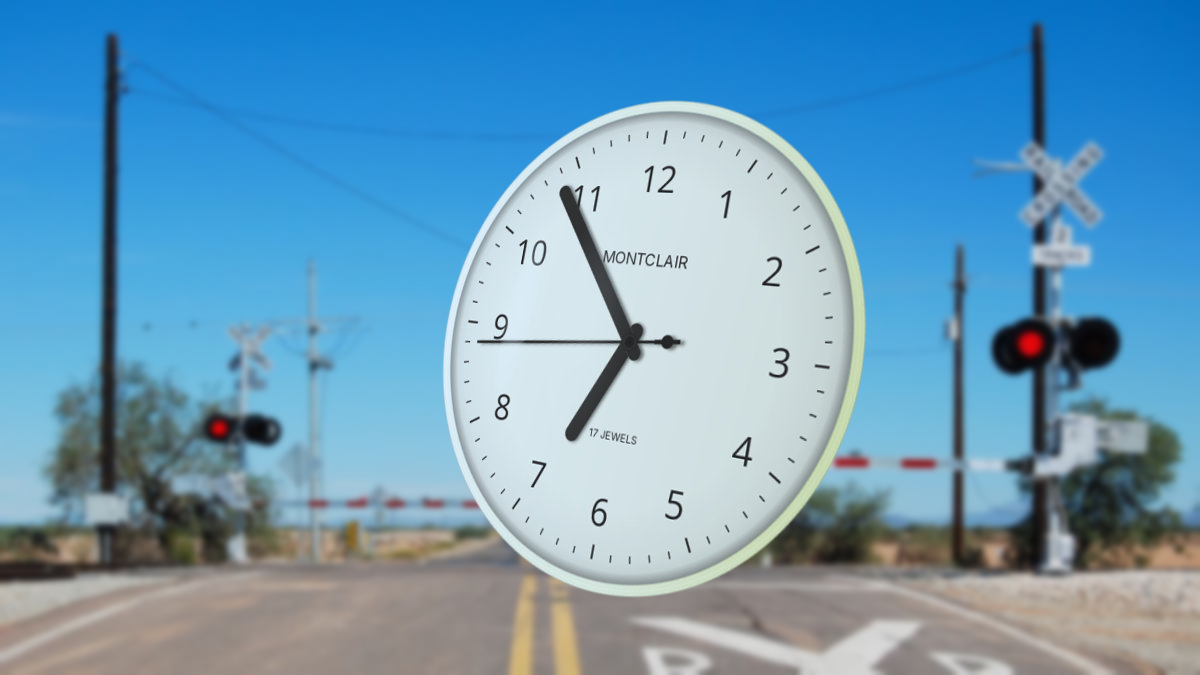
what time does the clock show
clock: 6:53:44
